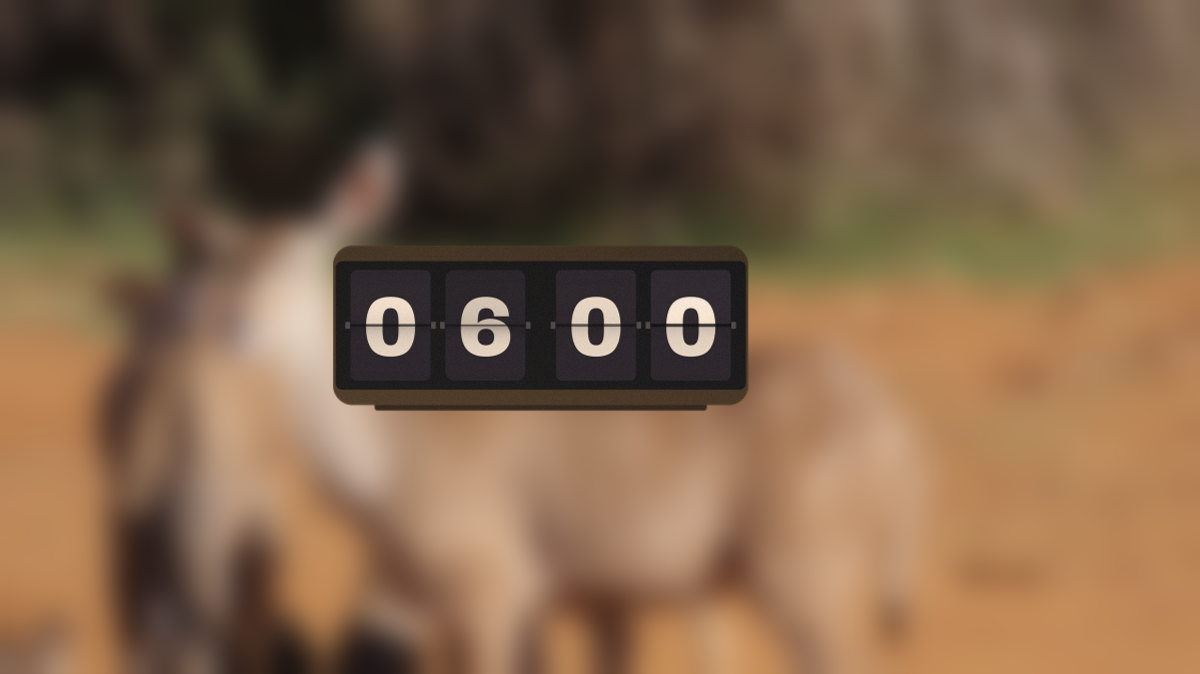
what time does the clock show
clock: 6:00
